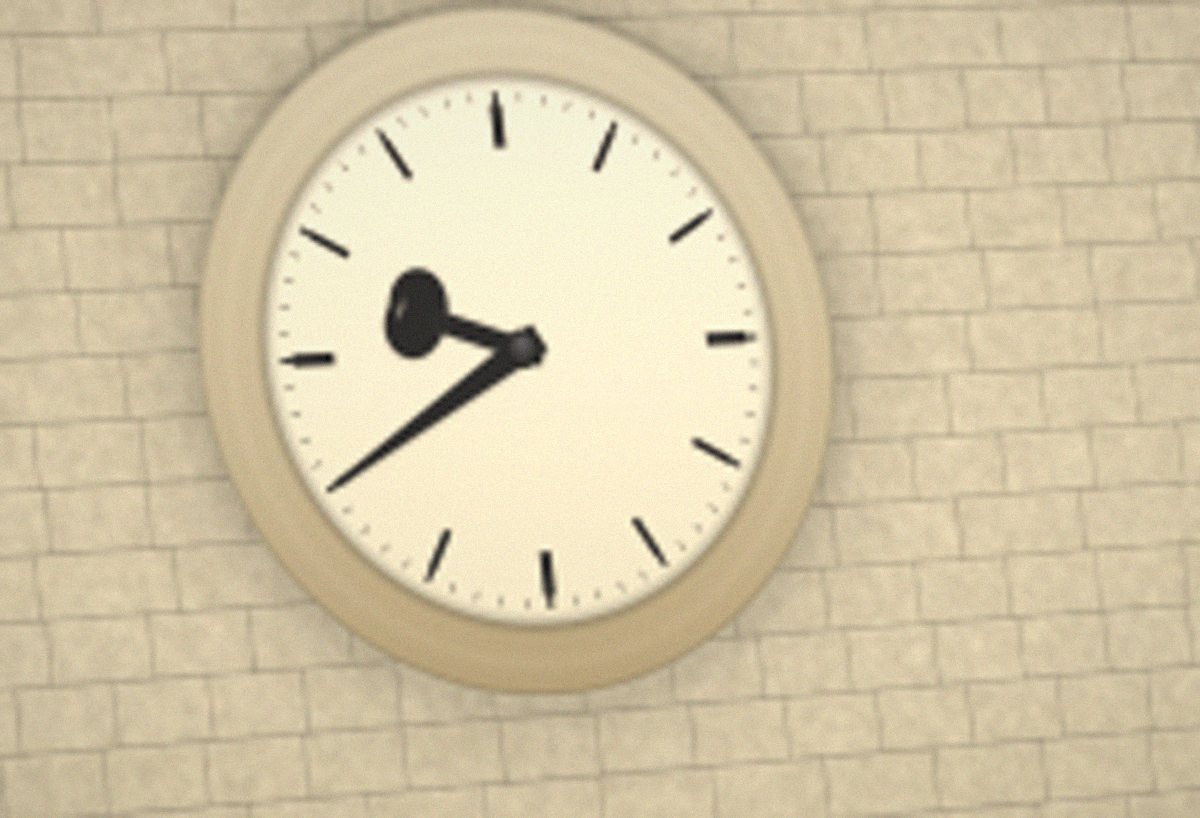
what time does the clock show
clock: 9:40
